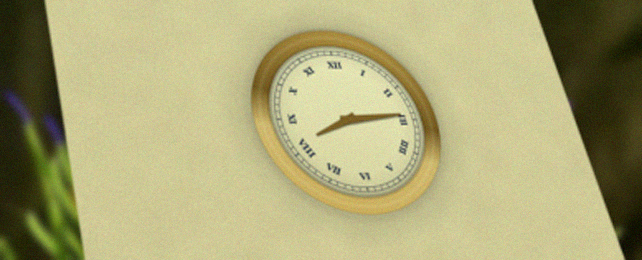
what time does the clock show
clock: 8:14
